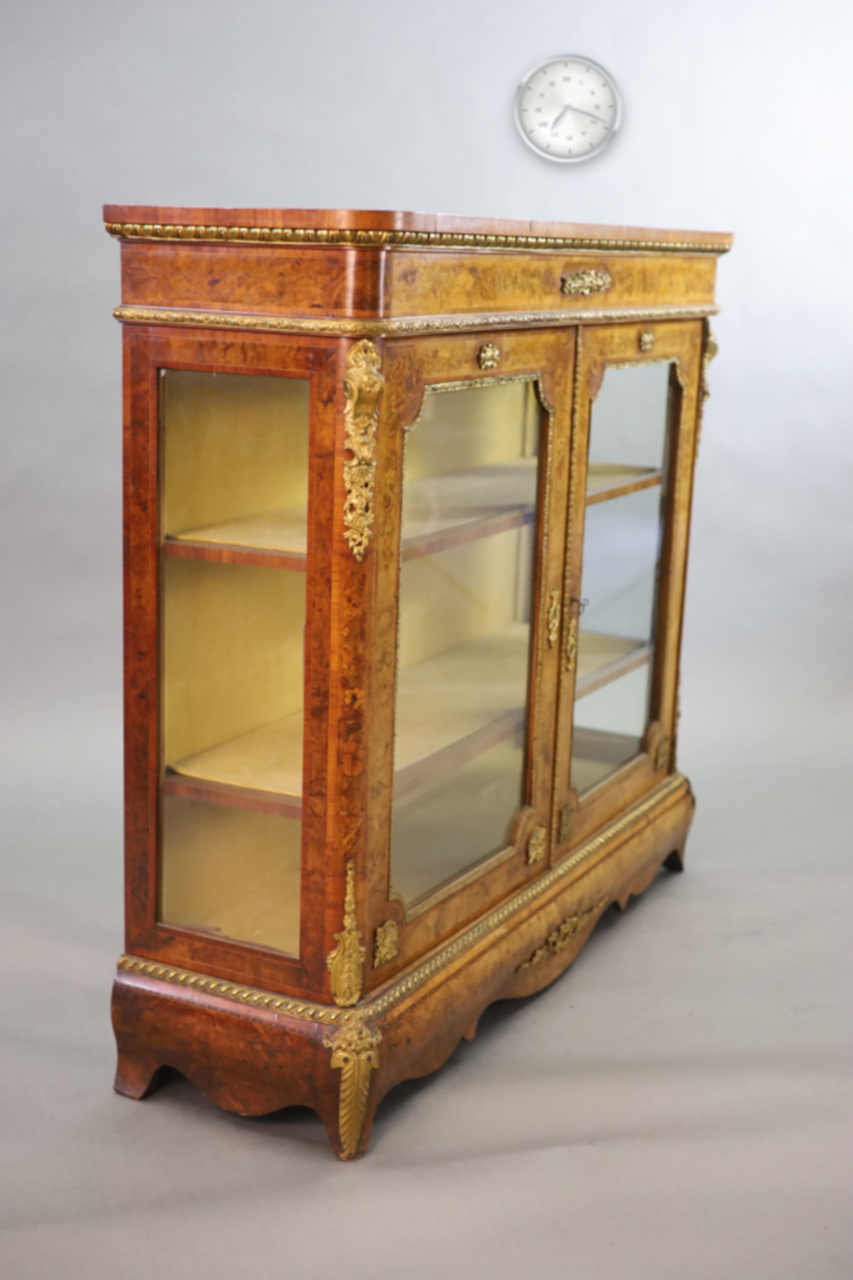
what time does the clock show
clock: 7:19
